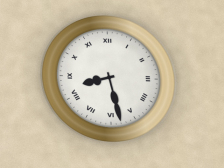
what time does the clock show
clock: 8:28
